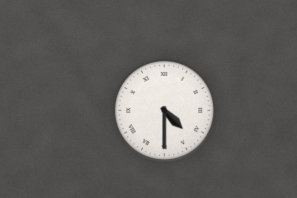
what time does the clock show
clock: 4:30
